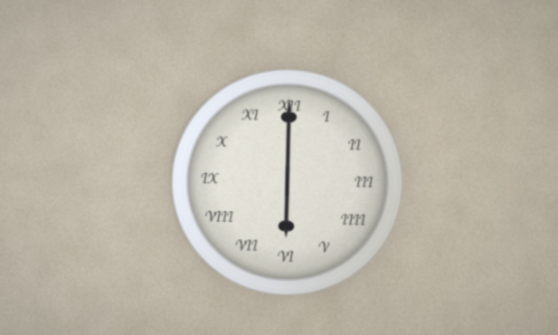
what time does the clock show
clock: 6:00
